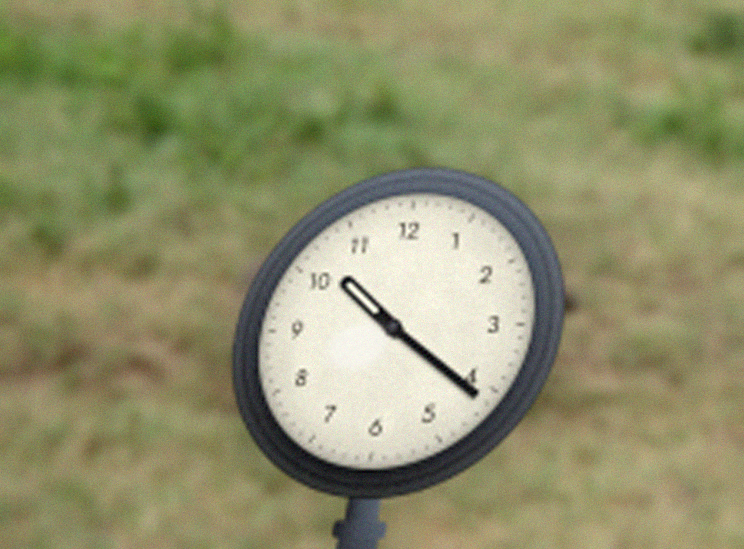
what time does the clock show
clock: 10:21
